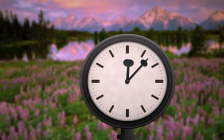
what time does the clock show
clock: 12:07
